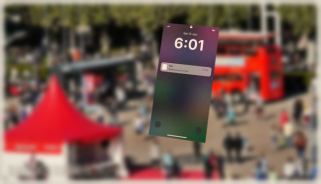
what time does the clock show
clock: 6:01
